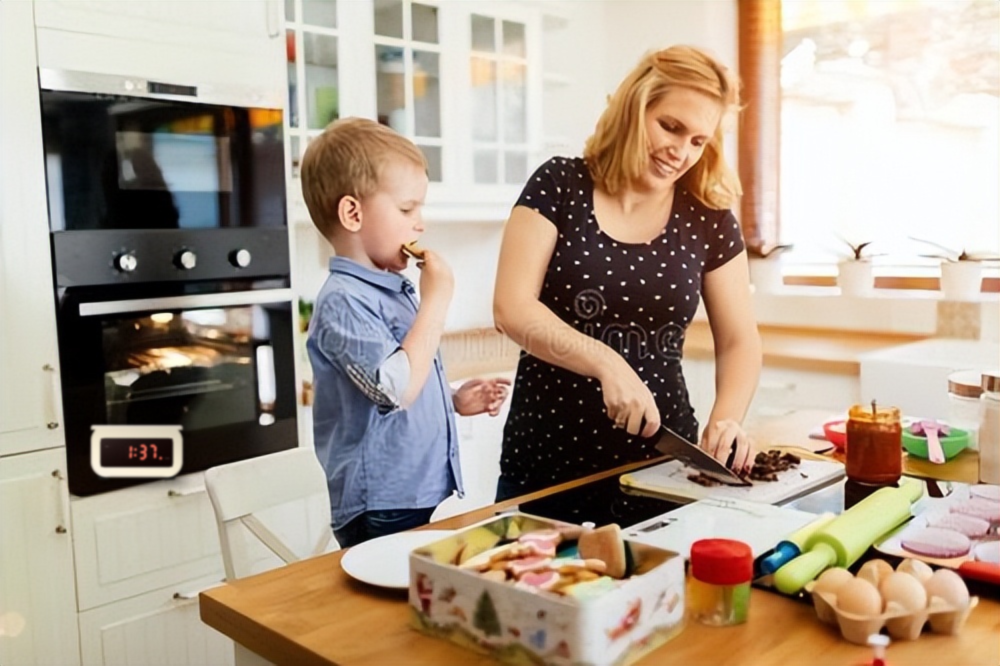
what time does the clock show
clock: 1:37
